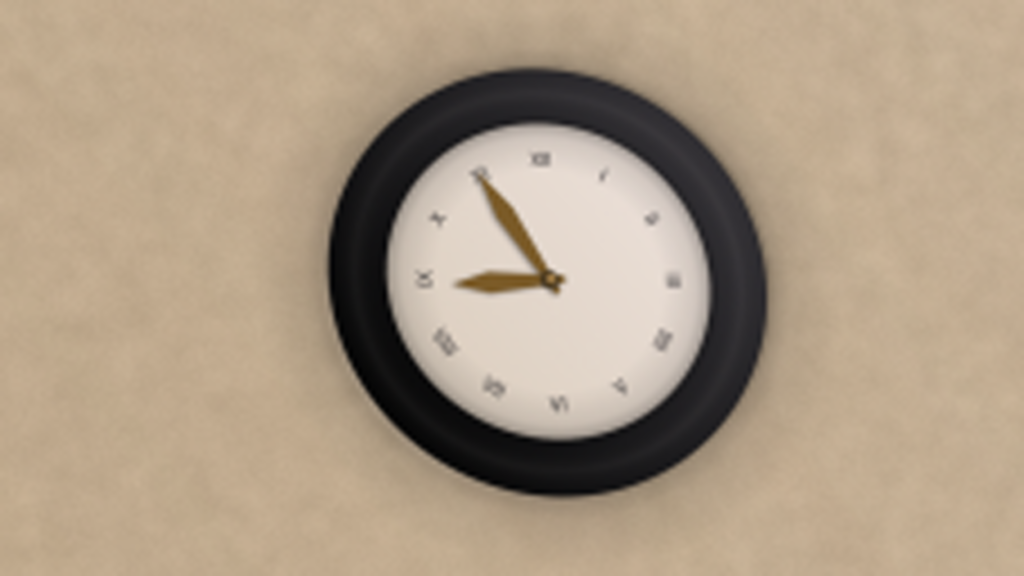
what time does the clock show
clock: 8:55
